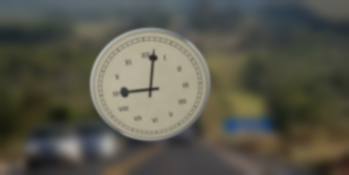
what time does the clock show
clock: 9:02
